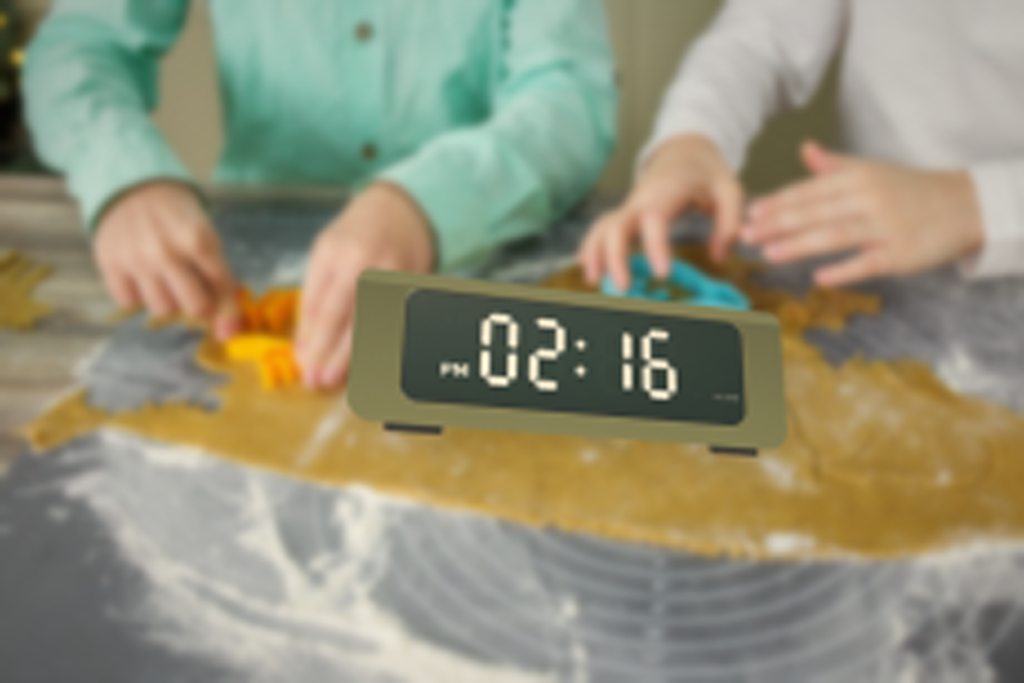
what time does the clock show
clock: 2:16
